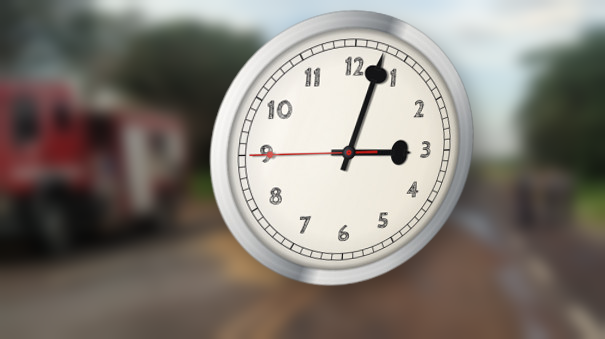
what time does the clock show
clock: 3:02:45
